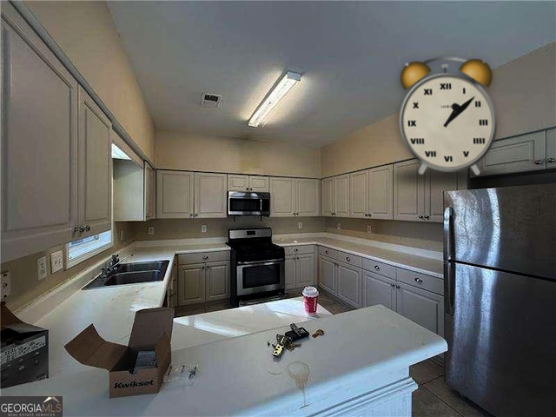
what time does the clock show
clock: 1:08
